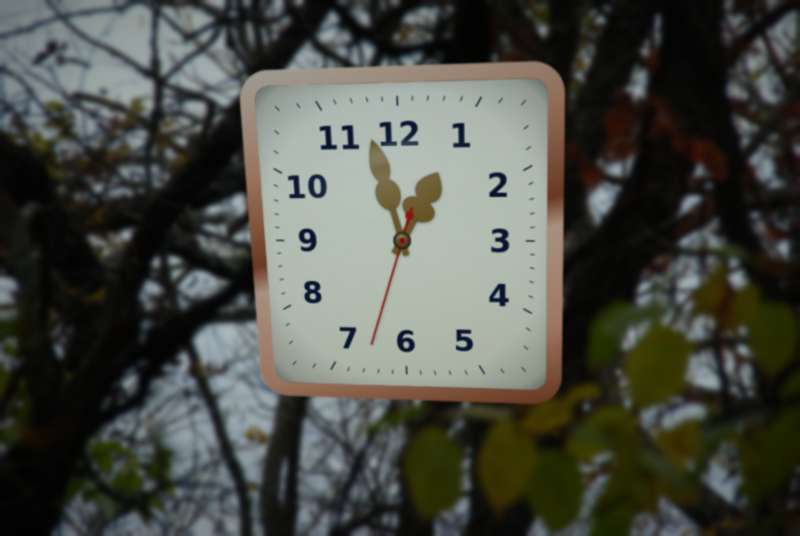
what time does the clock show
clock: 12:57:33
